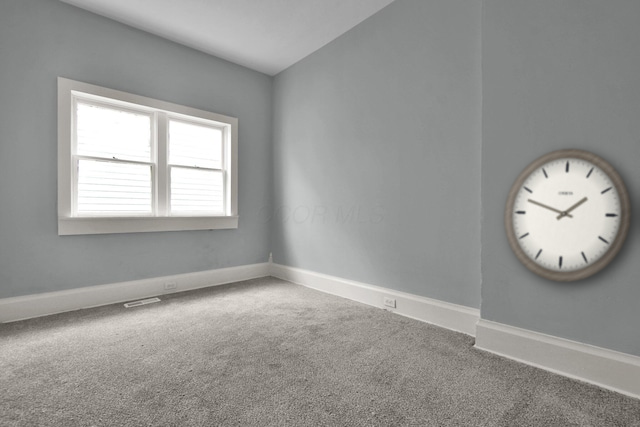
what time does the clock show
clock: 1:48
